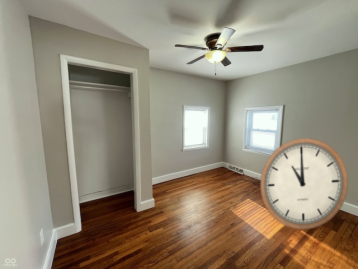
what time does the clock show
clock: 11:00
